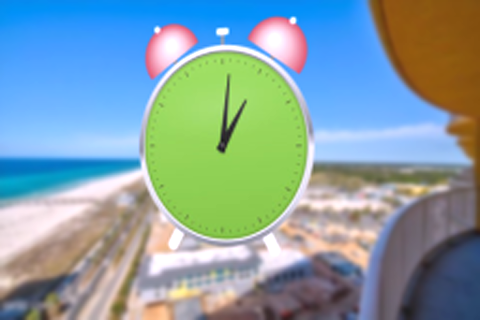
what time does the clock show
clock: 1:01
